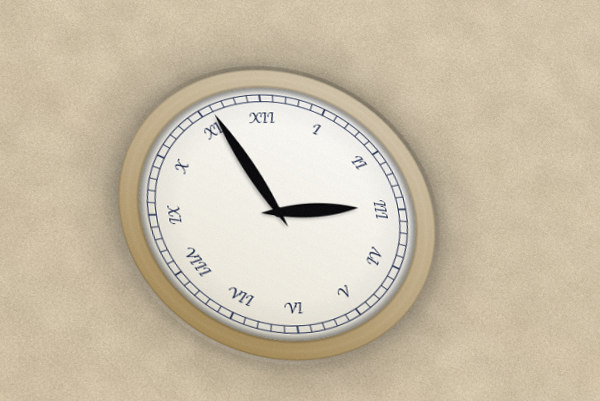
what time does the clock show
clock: 2:56
